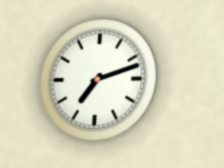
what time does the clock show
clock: 7:12
